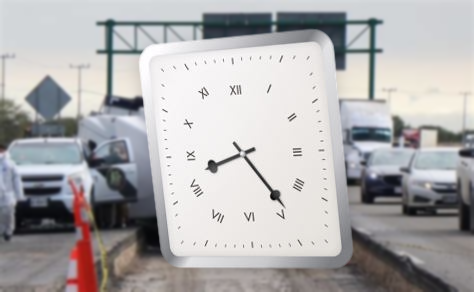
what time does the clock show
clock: 8:24
